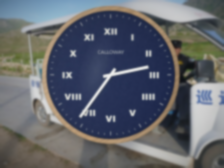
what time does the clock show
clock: 2:36
